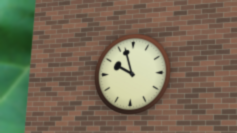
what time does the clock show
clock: 9:57
